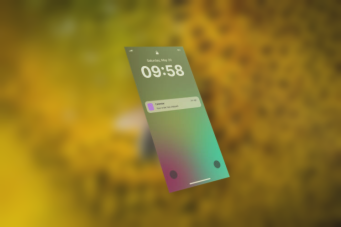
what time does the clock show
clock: 9:58
